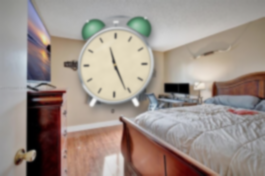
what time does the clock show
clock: 11:26
